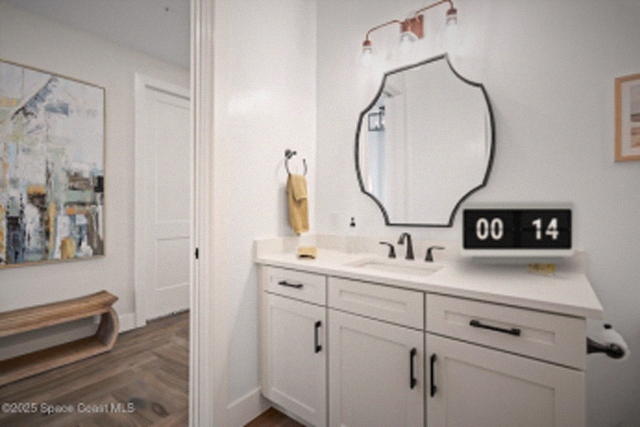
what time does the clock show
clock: 0:14
